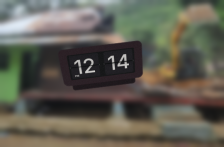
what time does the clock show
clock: 12:14
